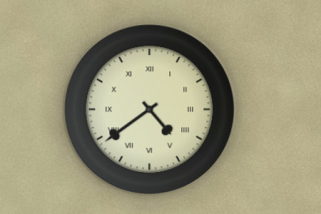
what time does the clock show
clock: 4:39
